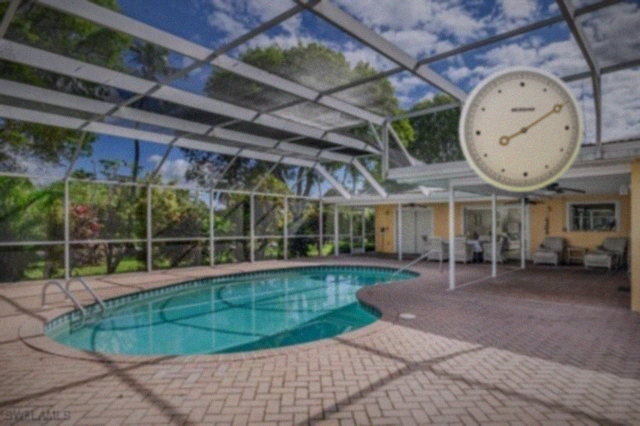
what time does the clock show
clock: 8:10
